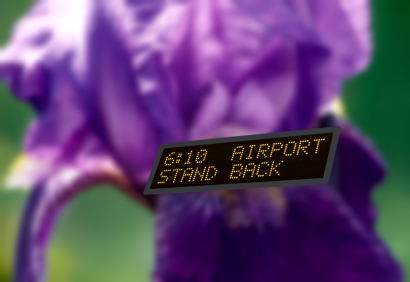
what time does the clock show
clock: 6:10
